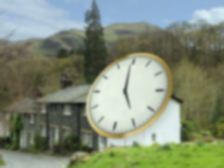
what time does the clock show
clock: 4:59
